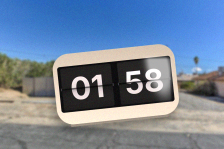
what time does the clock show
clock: 1:58
